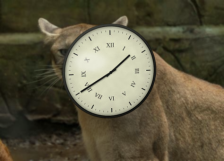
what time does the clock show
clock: 1:40
